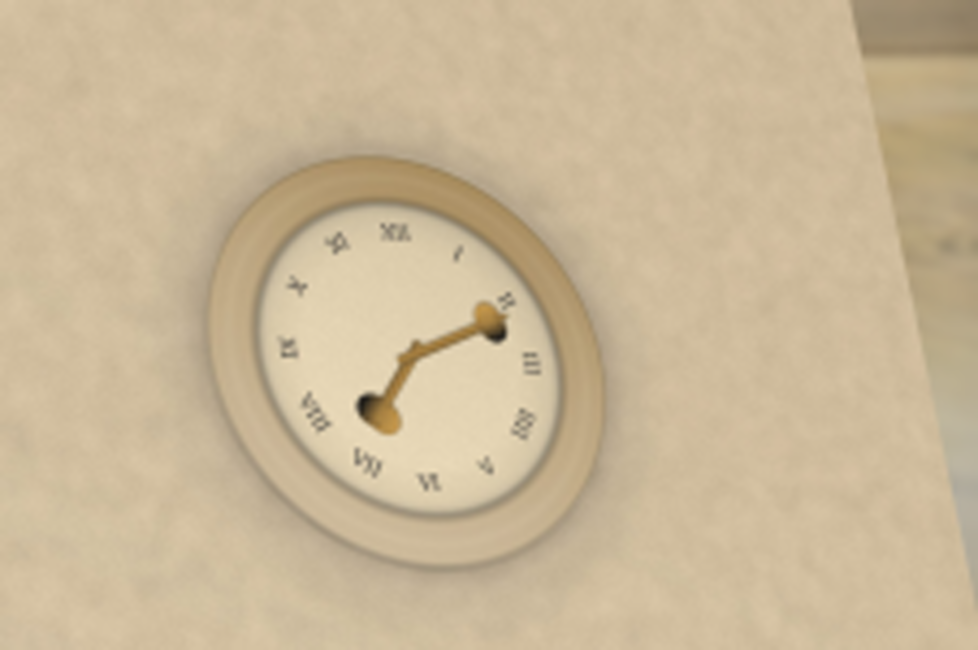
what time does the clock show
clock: 7:11
